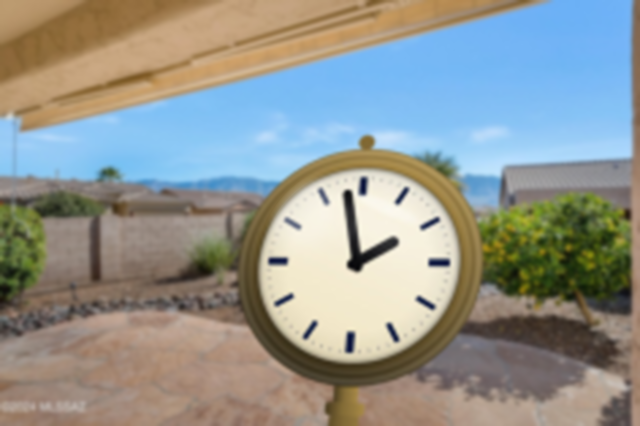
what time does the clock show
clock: 1:58
